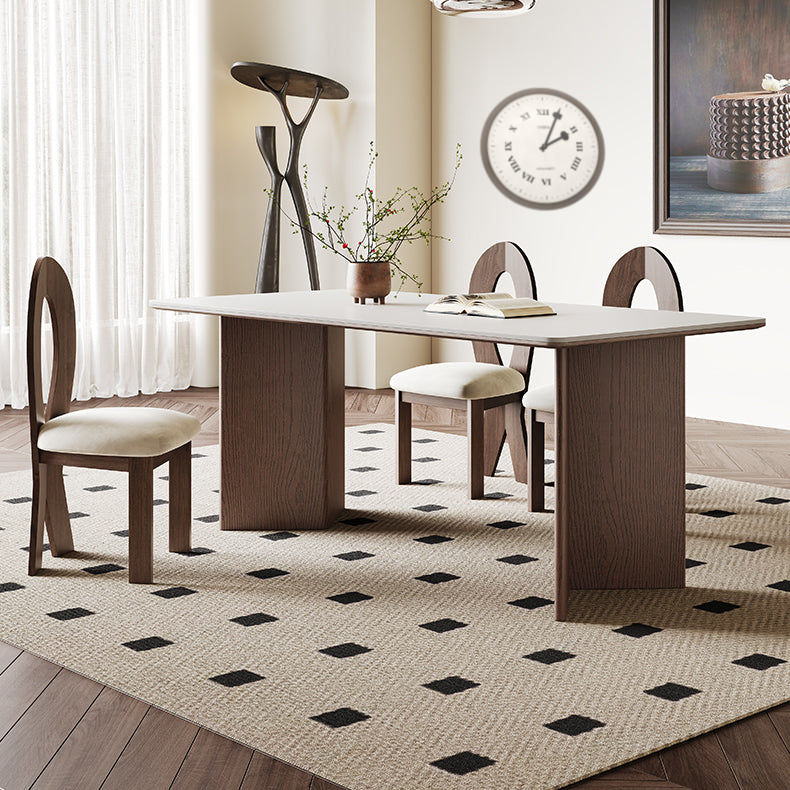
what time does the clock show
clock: 2:04
